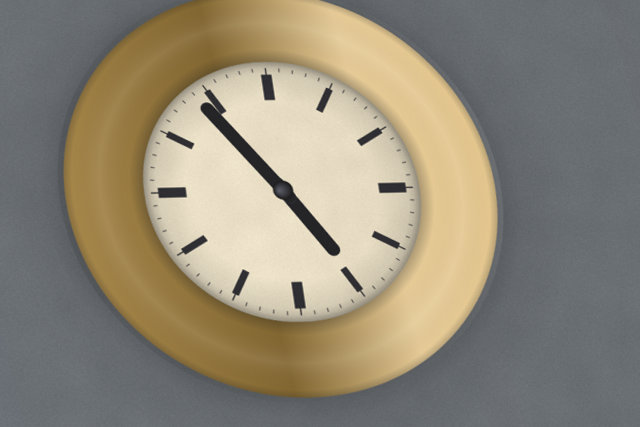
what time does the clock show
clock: 4:54
